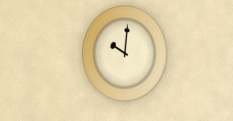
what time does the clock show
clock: 10:01
